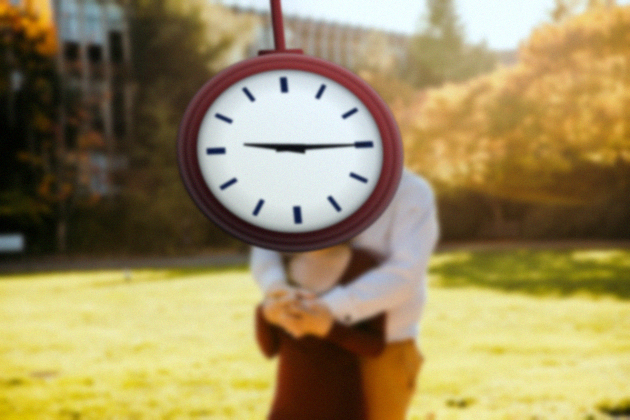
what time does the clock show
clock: 9:15
